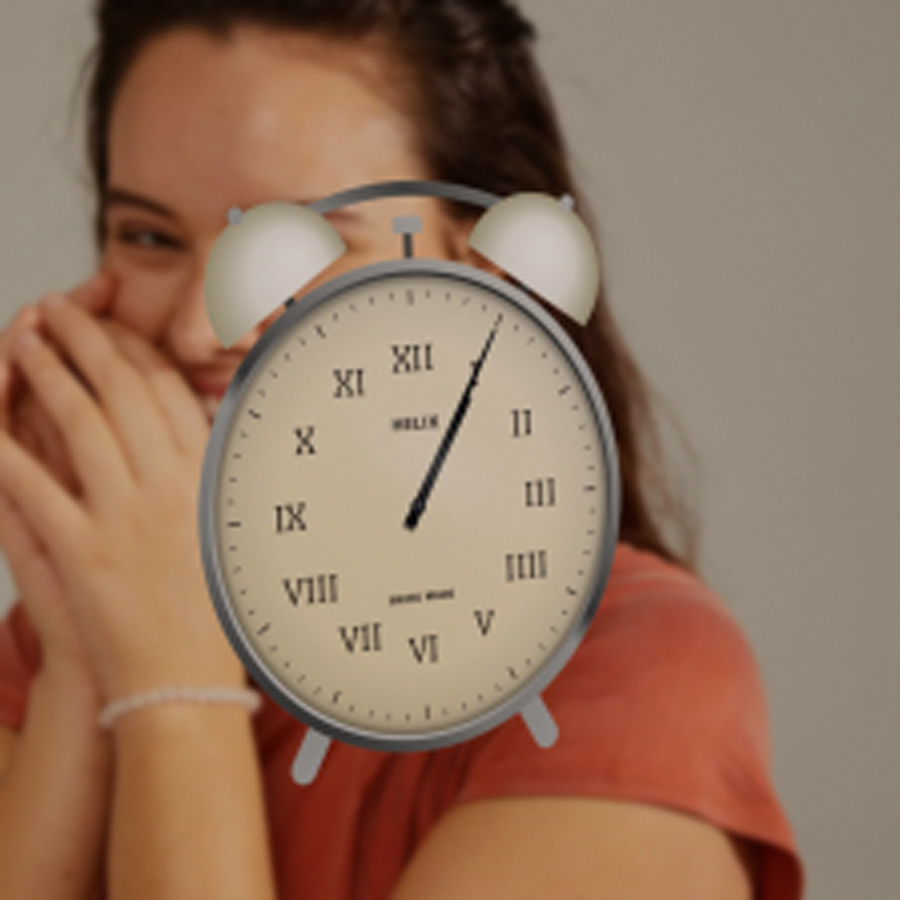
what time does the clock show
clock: 1:05
